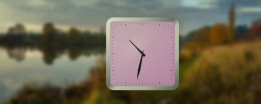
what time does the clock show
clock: 10:32
